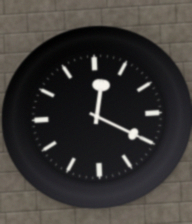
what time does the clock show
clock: 12:20
